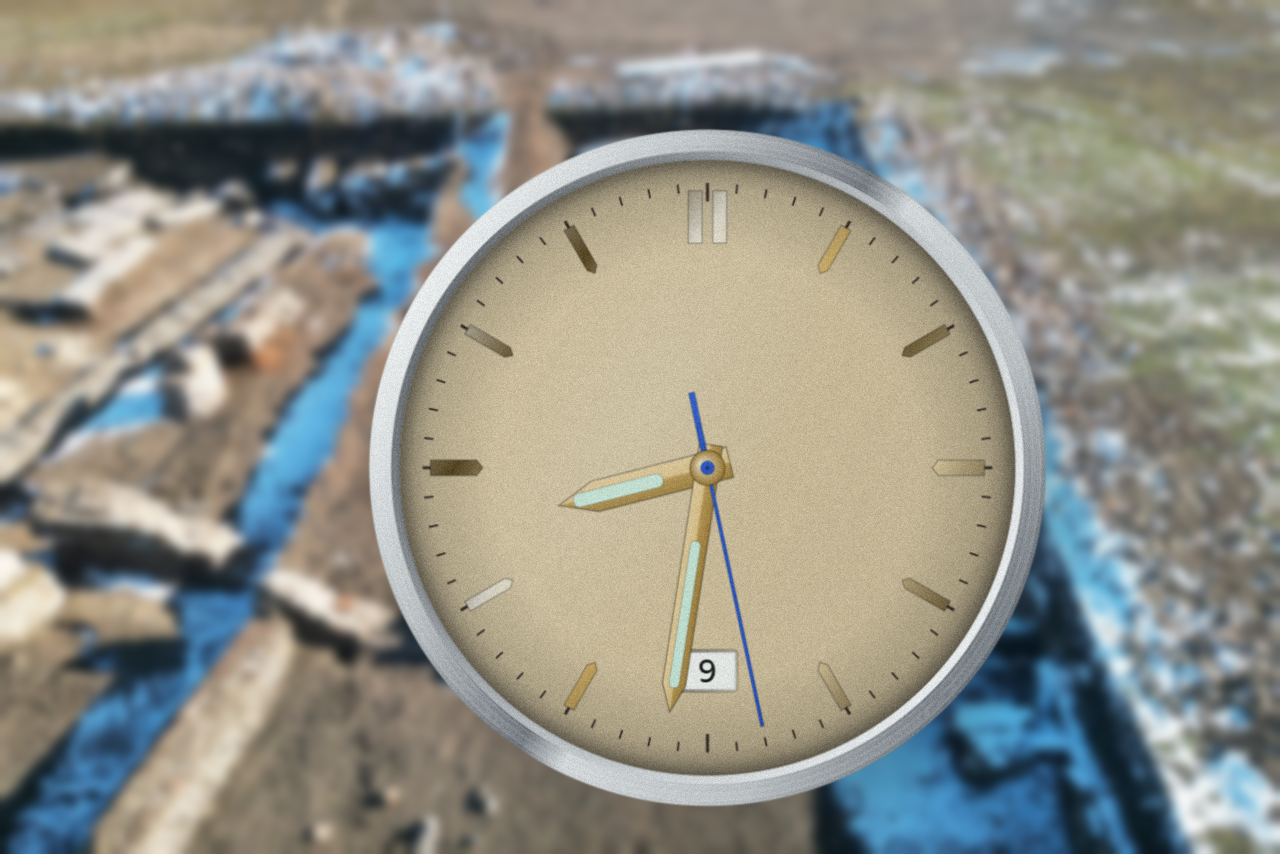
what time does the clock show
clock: 8:31:28
